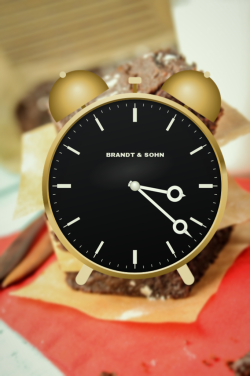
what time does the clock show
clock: 3:22
